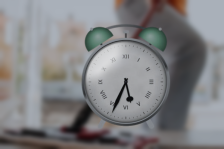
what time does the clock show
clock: 5:34
